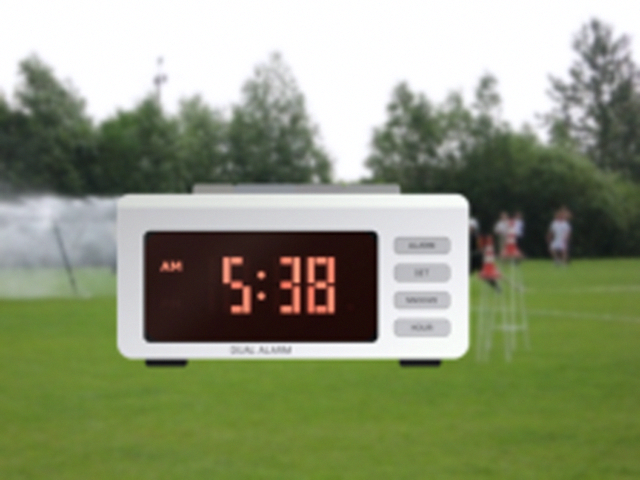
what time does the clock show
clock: 5:38
